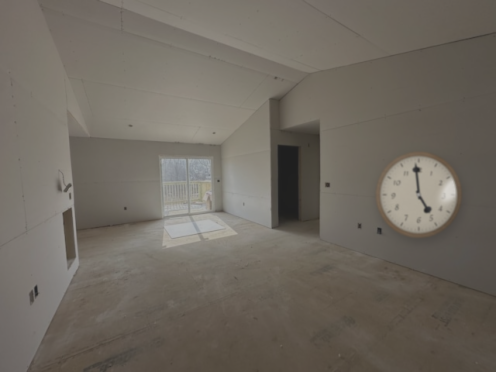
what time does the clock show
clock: 4:59
